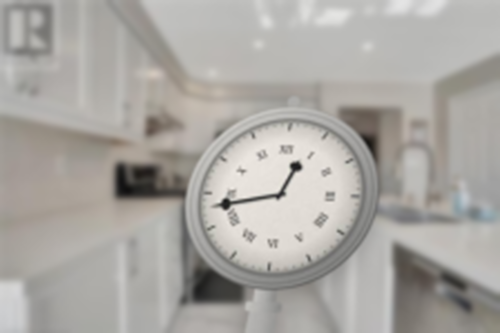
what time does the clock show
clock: 12:43
